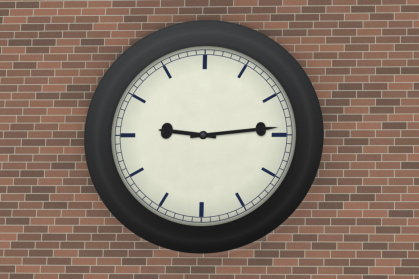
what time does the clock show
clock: 9:14
